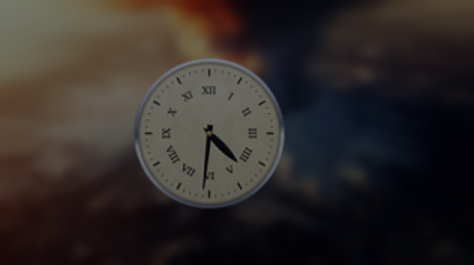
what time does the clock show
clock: 4:31
